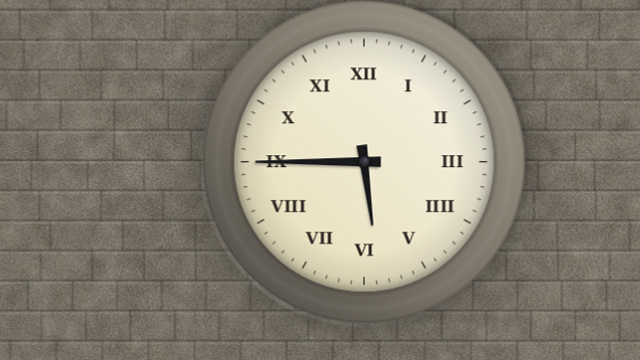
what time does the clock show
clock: 5:45
